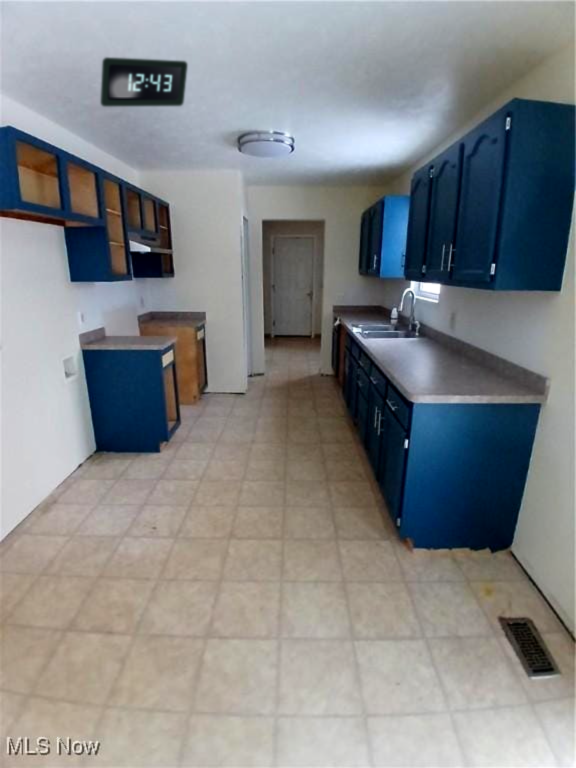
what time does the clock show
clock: 12:43
